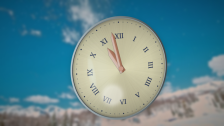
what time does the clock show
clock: 10:58
